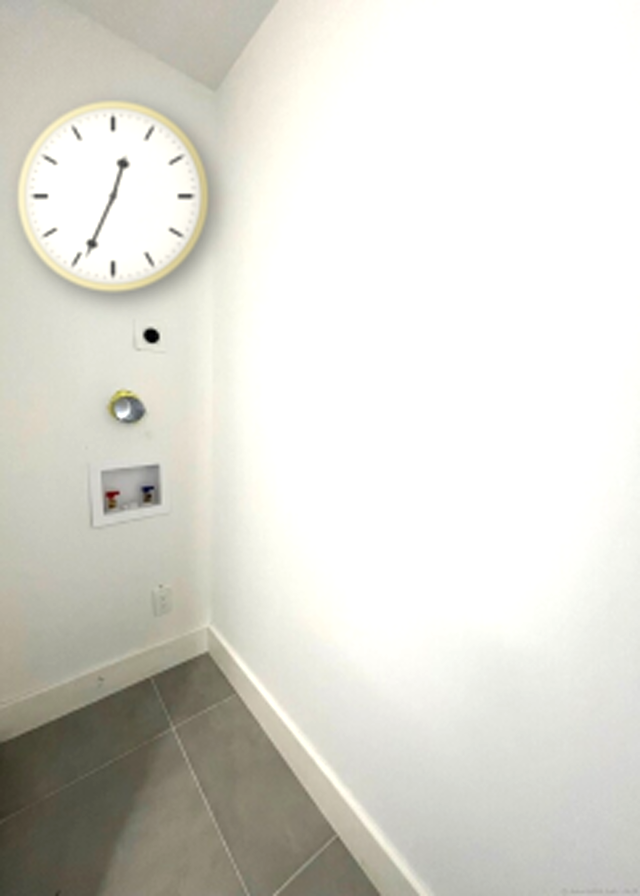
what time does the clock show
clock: 12:34
